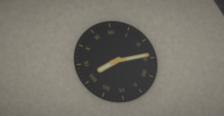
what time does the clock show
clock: 8:14
